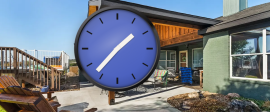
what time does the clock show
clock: 1:37
